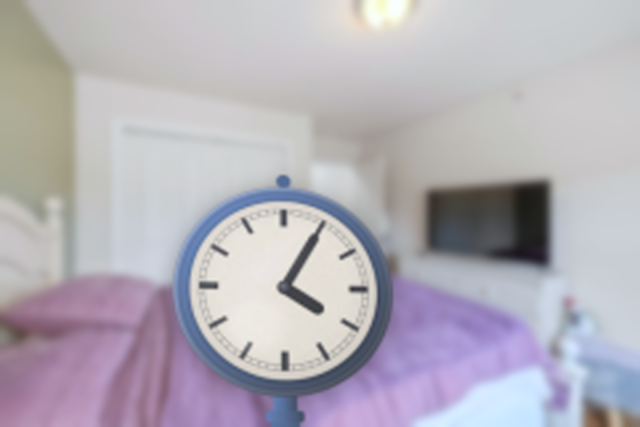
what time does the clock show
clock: 4:05
